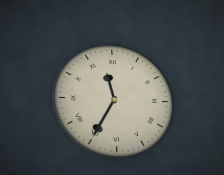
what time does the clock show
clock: 11:35
